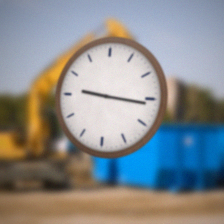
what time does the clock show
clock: 9:16
